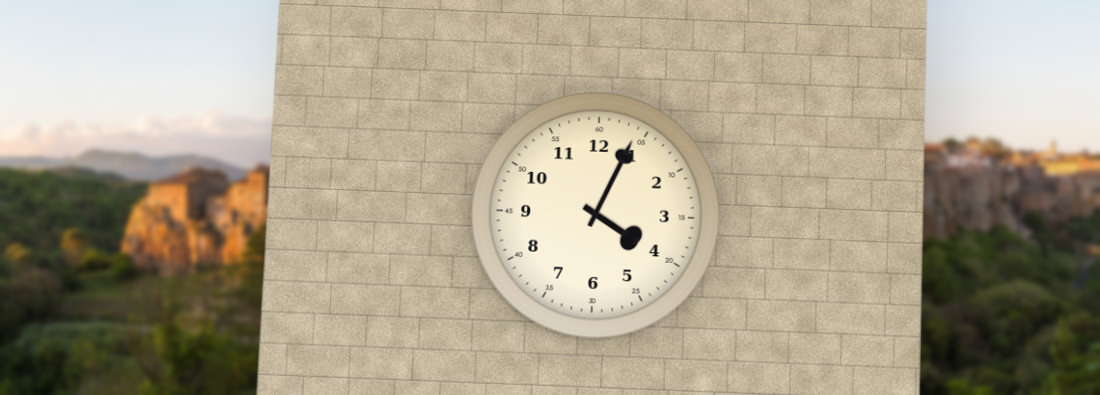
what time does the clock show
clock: 4:04
